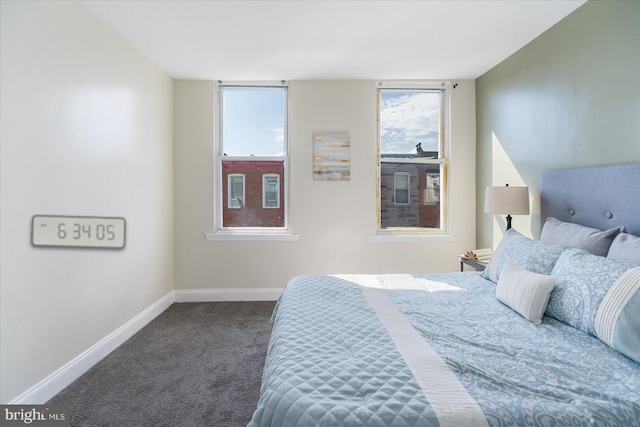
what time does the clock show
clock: 6:34:05
